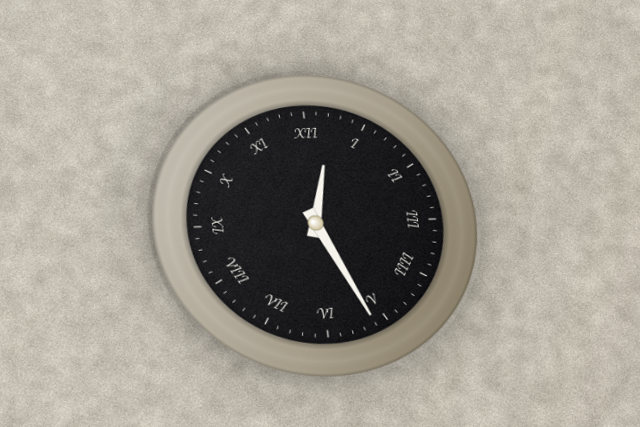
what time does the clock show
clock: 12:26
